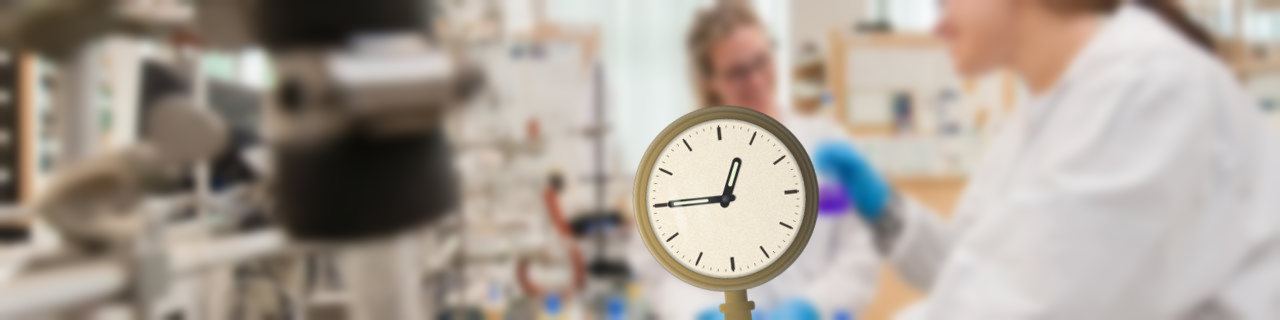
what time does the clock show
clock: 12:45
